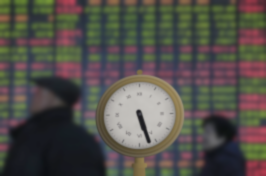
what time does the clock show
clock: 5:27
